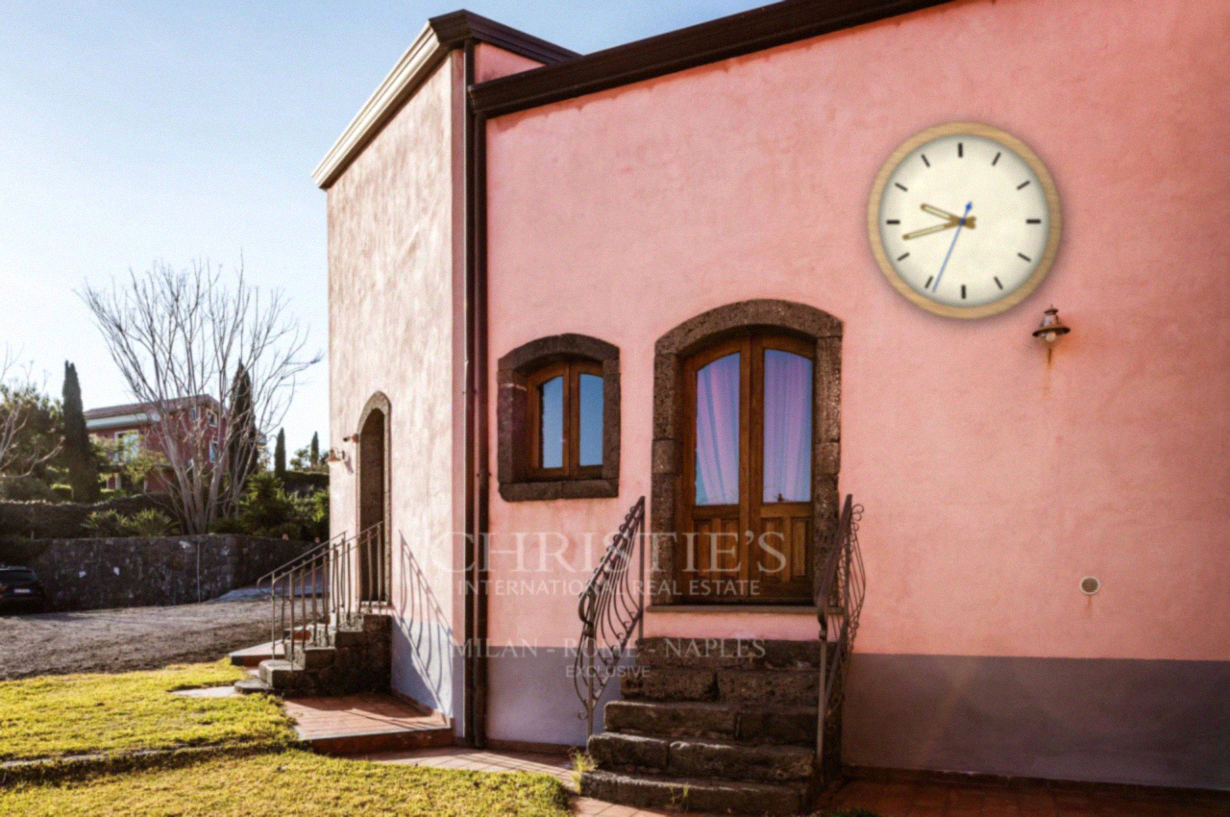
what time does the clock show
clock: 9:42:34
